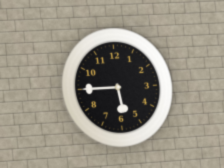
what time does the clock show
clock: 5:45
